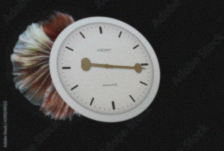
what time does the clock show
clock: 9:16
